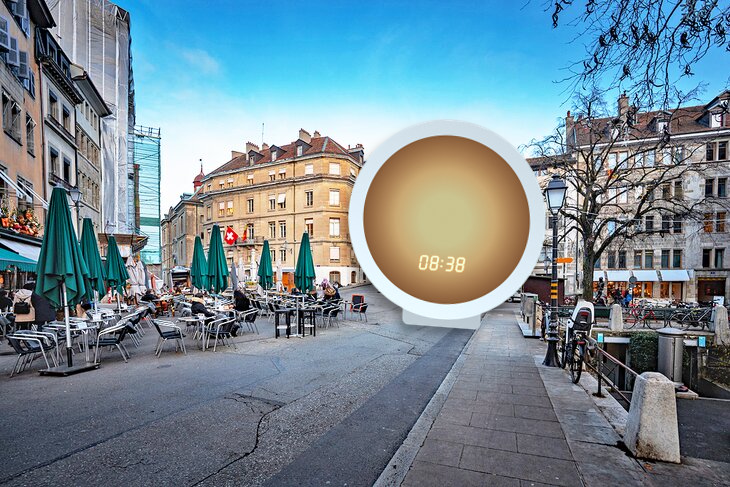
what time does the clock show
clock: 8:38
